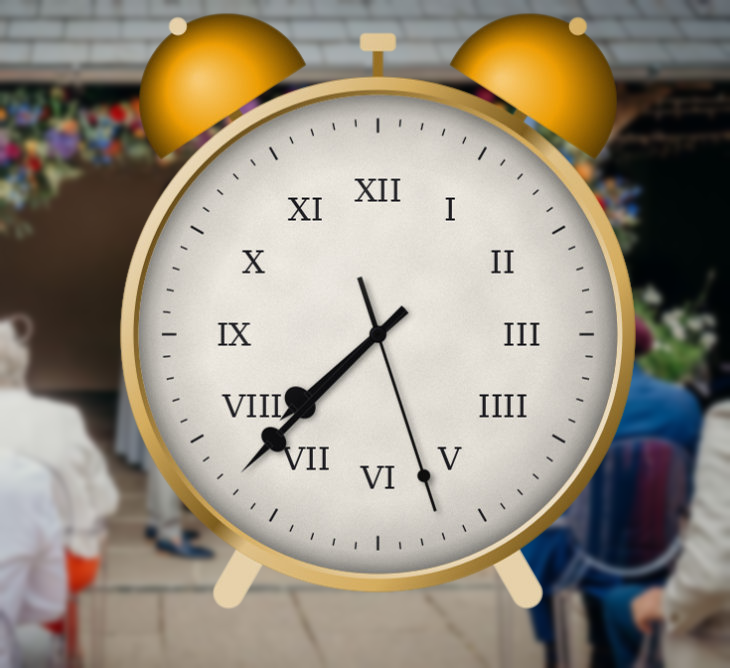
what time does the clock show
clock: 7:37:27
